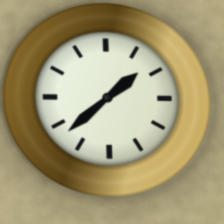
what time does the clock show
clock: 1:38
